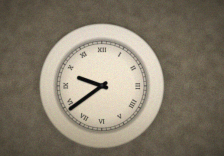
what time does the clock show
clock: 9:39
